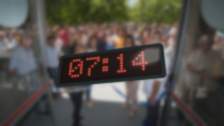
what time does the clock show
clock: 7:14
